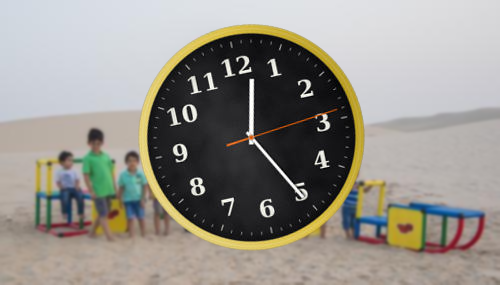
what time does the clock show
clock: 12:25:14
